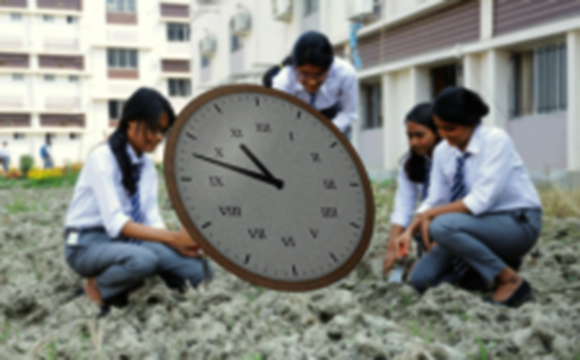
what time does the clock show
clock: 10:48
